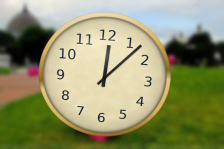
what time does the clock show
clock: 12:07
